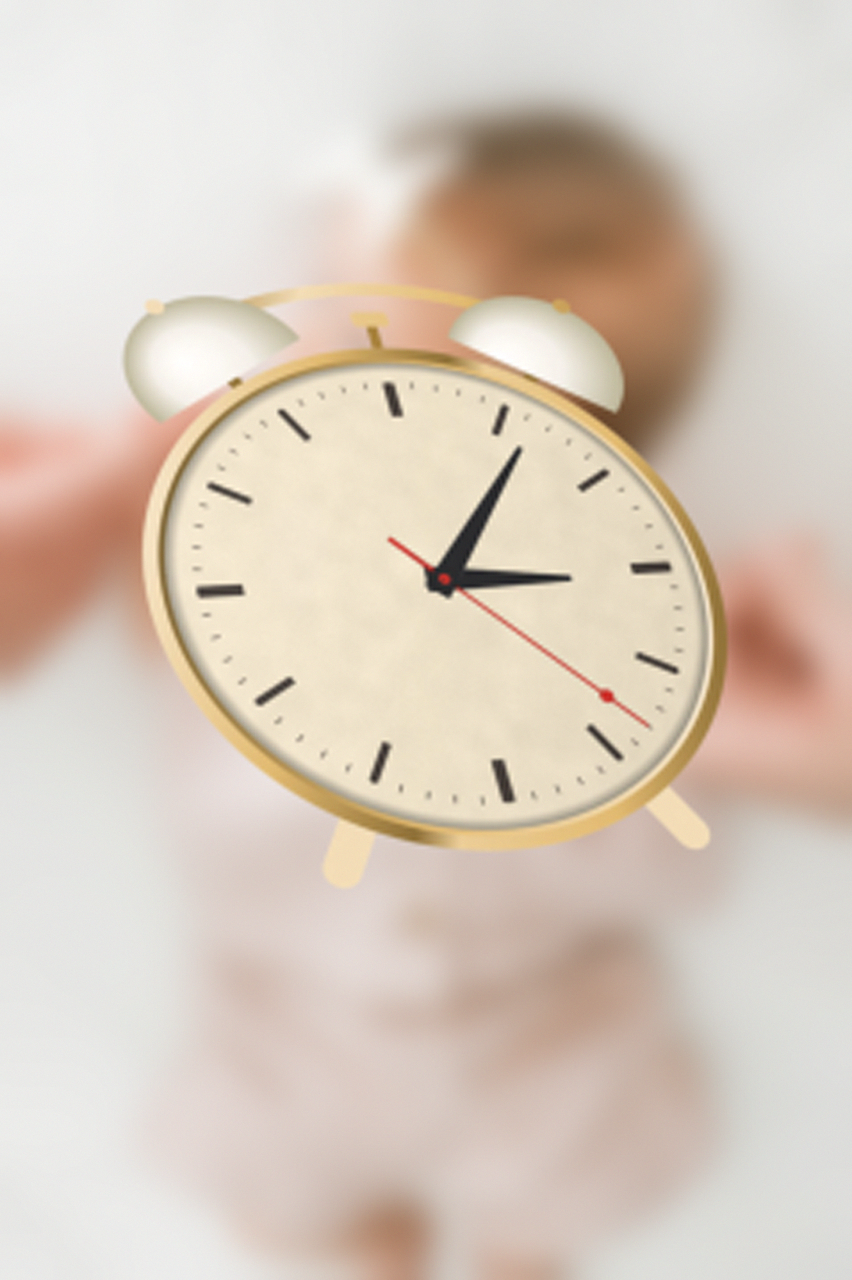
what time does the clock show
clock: 3:06:23
